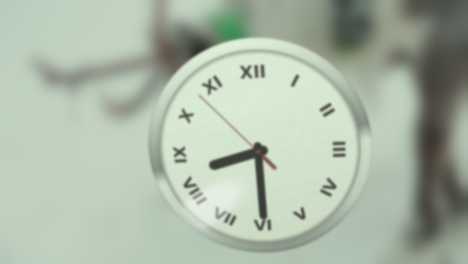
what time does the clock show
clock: 8:29:53
